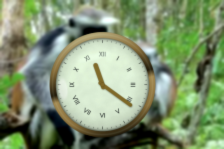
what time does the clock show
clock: 11:21
